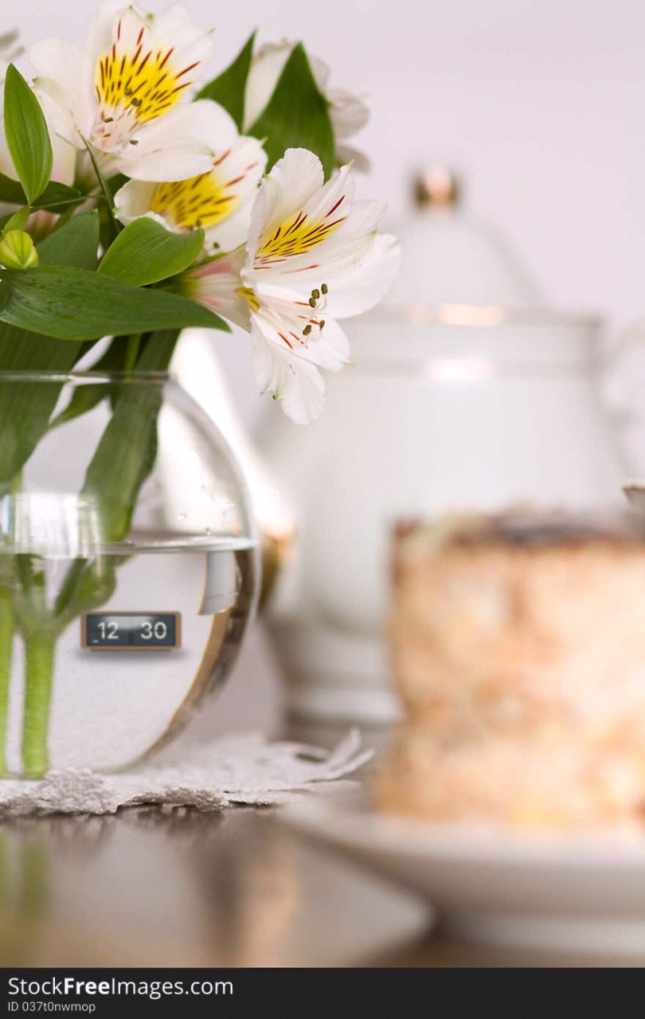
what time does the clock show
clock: 12:30
